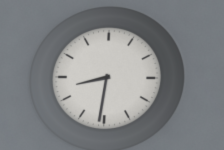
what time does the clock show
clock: 8:31
